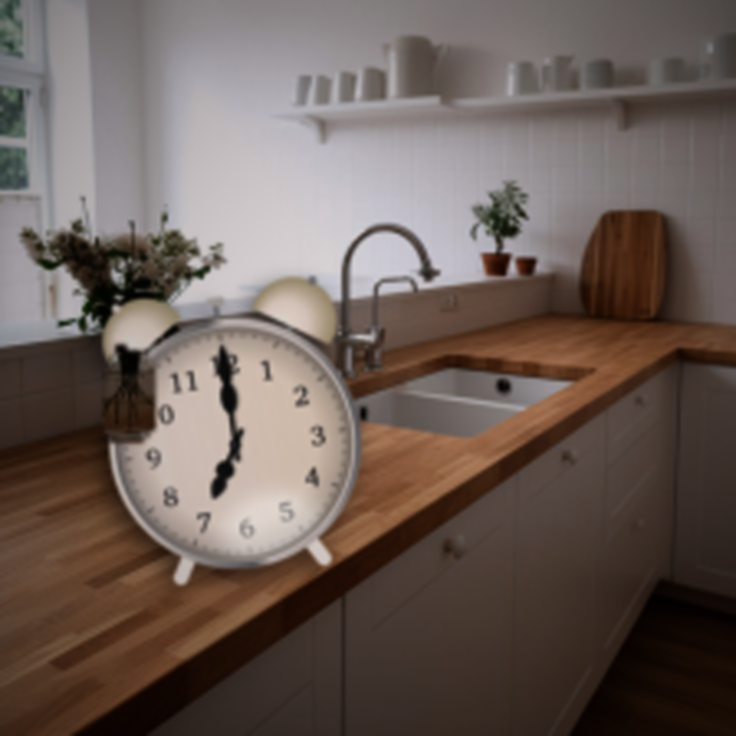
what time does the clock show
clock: 7:00
